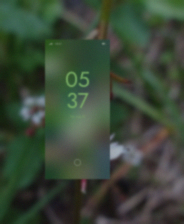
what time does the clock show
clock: 5:37
